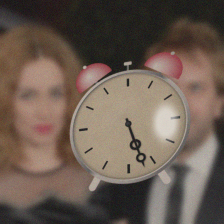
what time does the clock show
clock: 5:27
